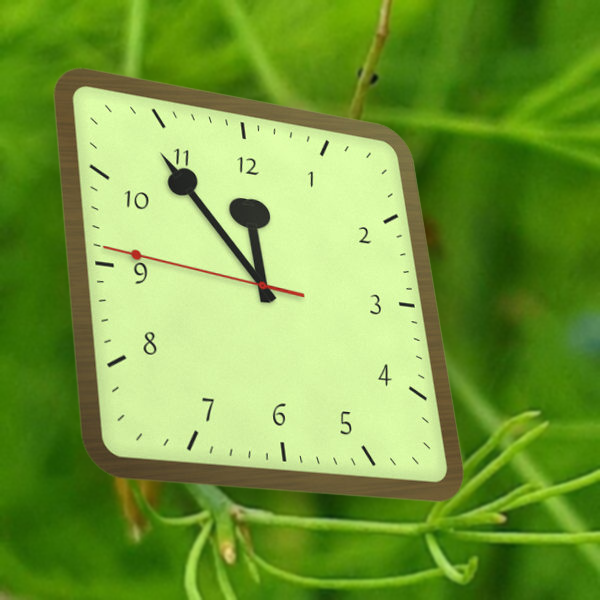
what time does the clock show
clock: 11:53:46
